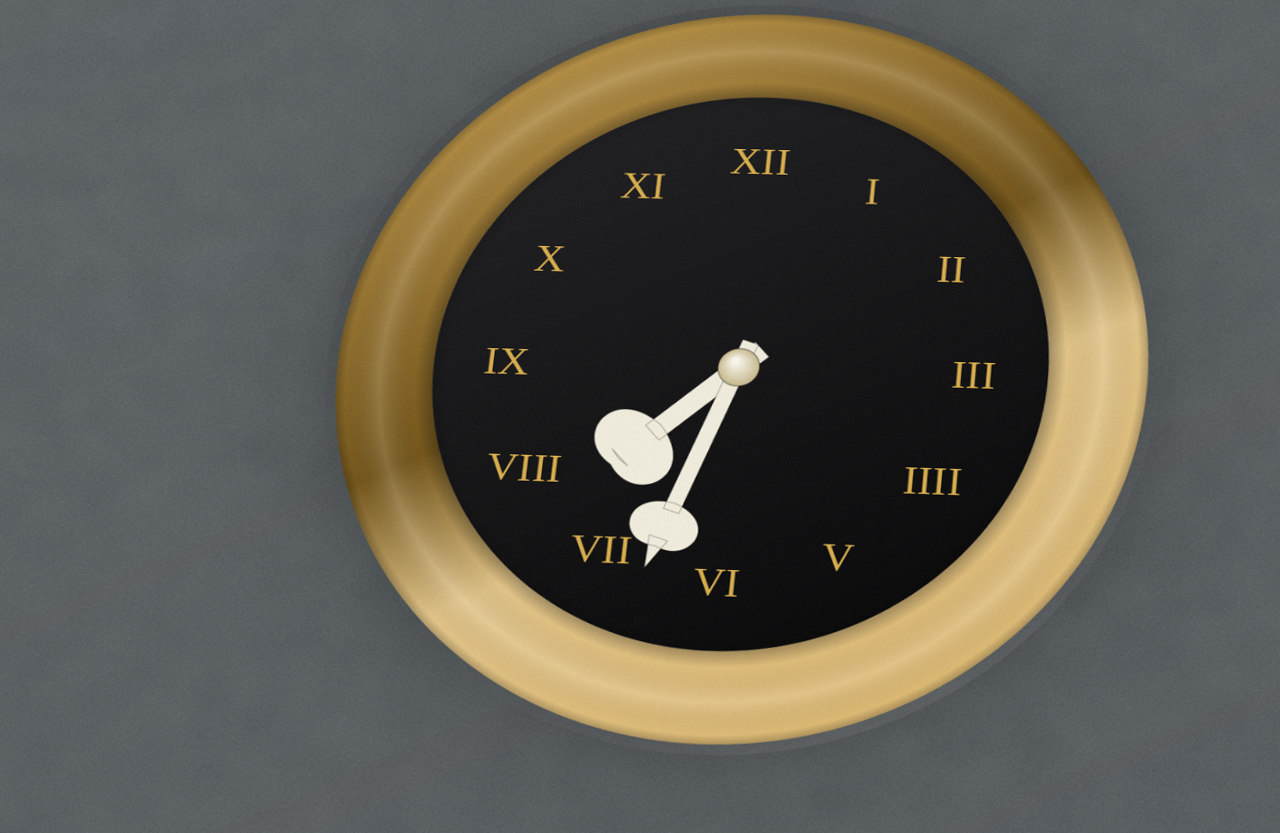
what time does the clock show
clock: 7:33
